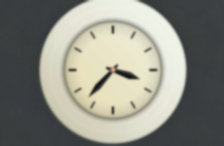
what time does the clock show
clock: 3:37
